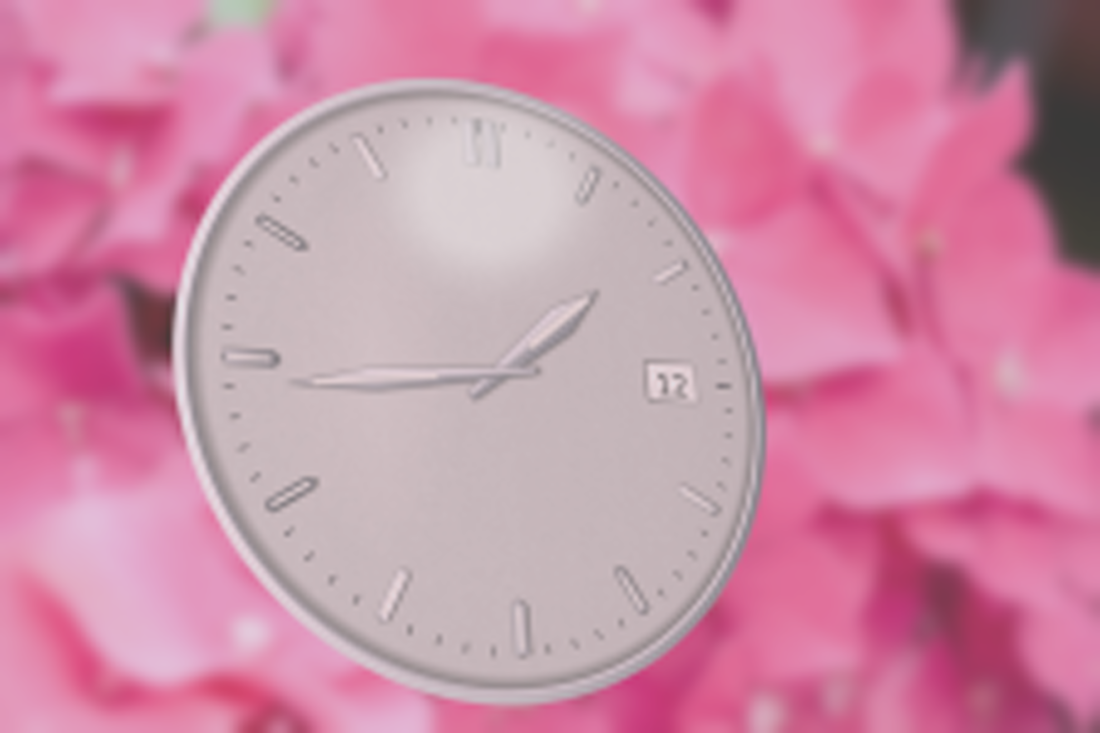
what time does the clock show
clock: 1:44
